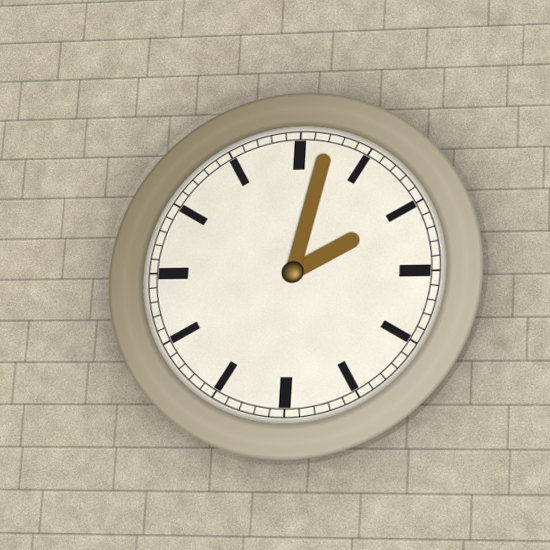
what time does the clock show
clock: 2:02
